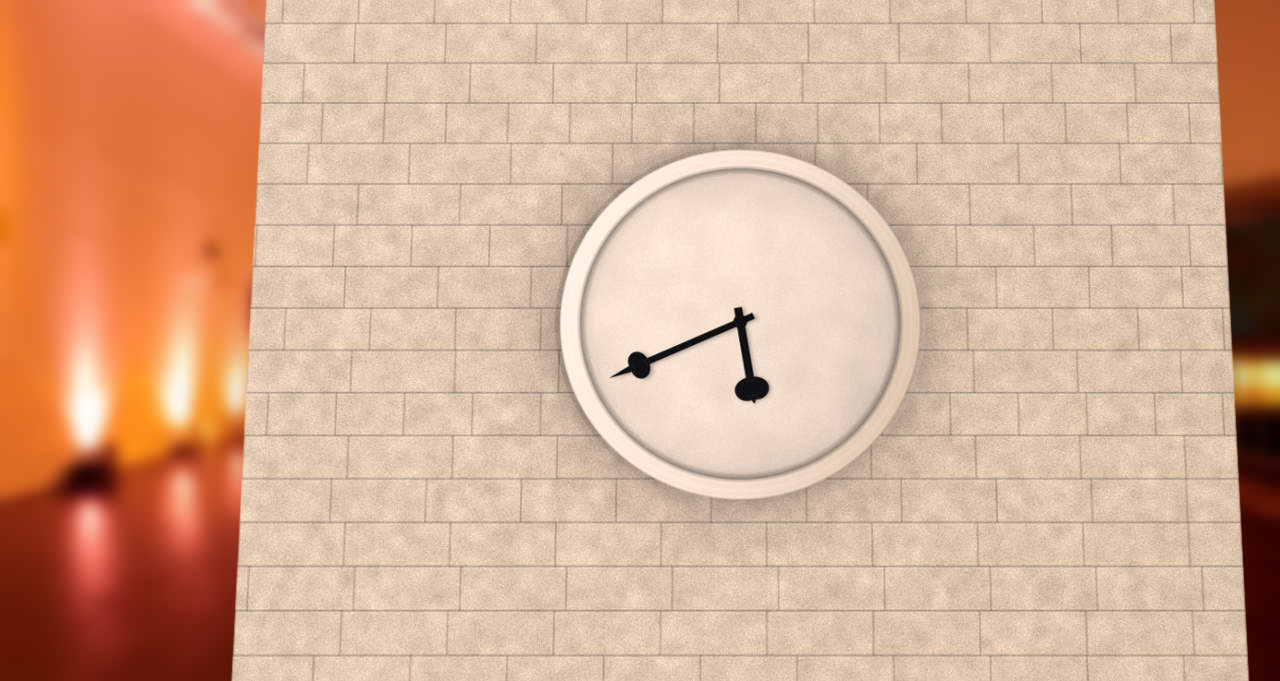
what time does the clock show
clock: 5:41
